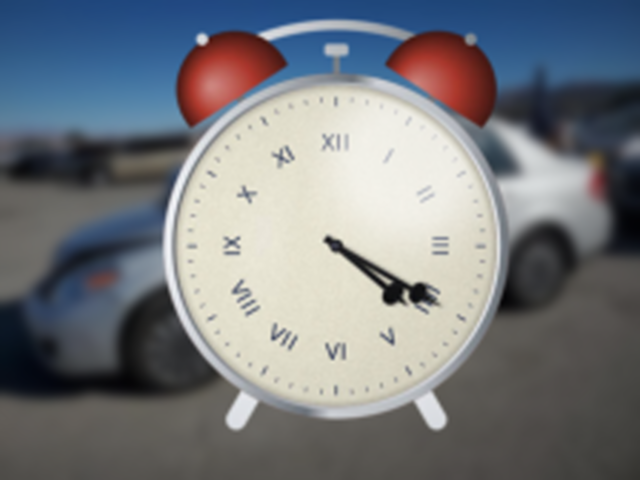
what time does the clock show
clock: 4:20
